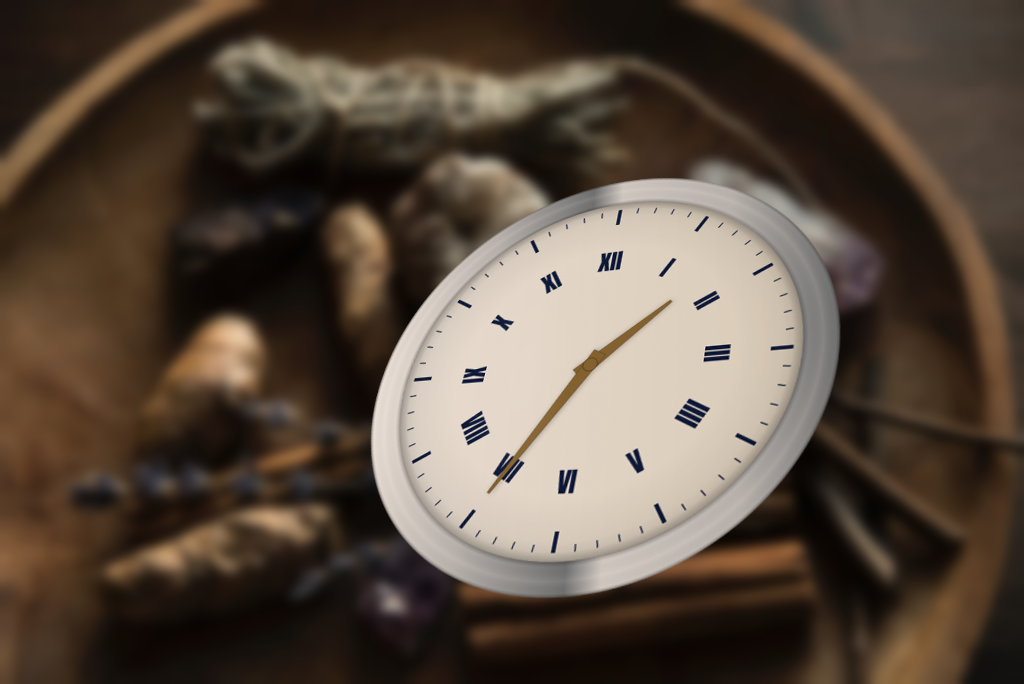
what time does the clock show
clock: 1:35
